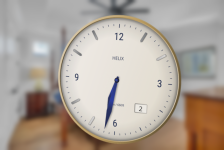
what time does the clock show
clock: 6:32
